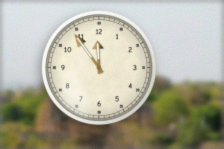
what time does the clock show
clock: 11:54
